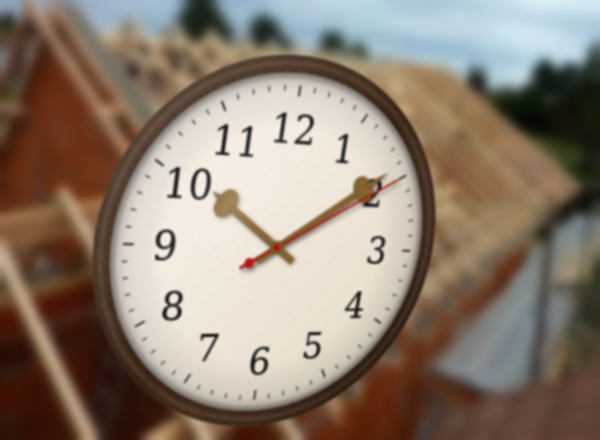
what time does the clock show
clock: 10:09:10
